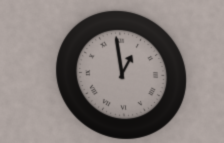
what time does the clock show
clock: 12:59
